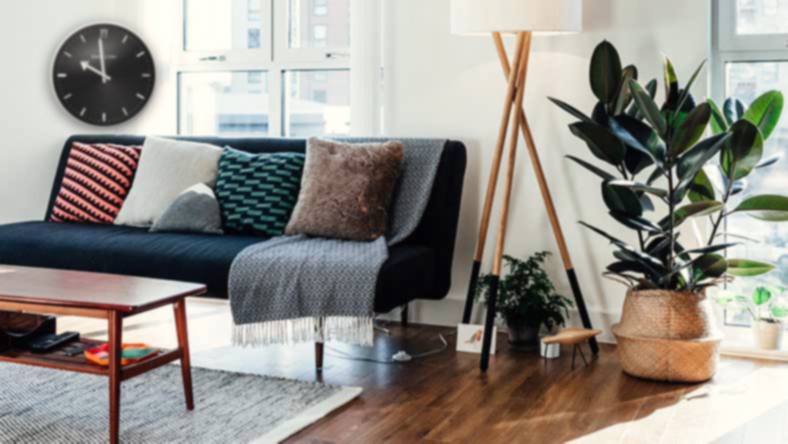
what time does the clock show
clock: 9:59
